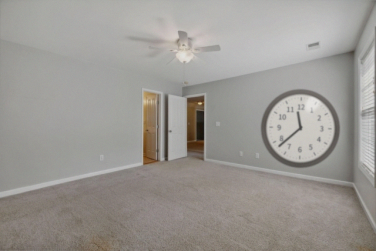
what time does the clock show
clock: 11:38
